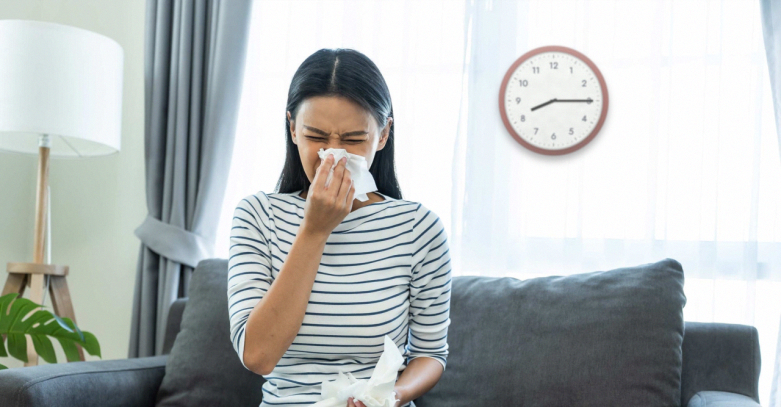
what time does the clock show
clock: 8:15
